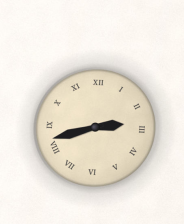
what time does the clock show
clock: 2:42
